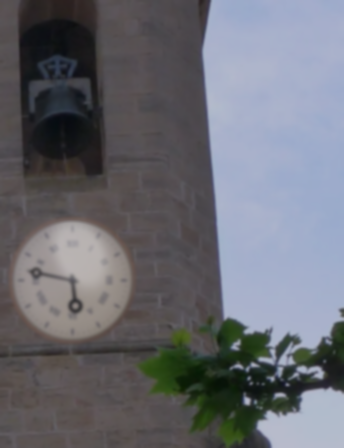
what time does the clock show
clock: 5:47
